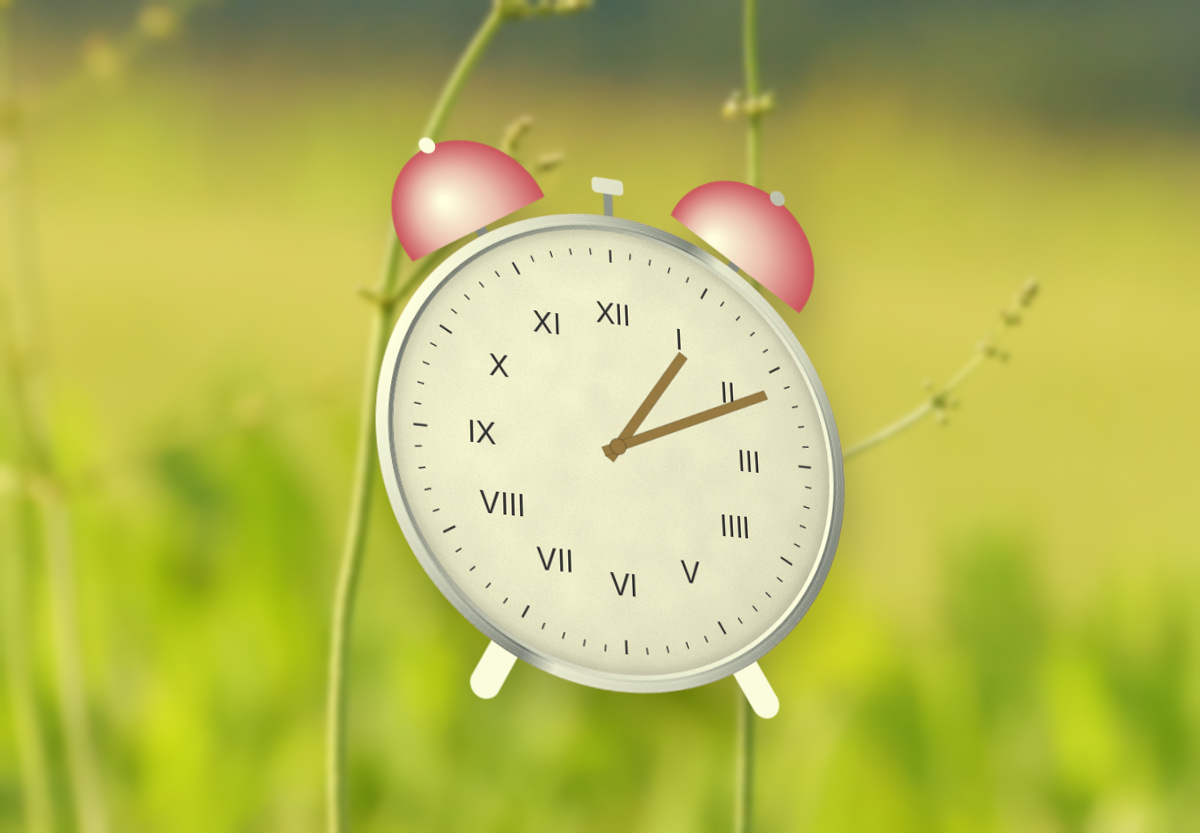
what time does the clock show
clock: 1:11
